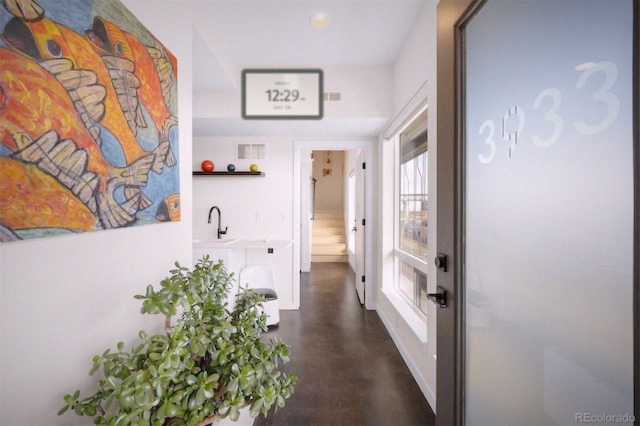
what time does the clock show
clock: 12:29
